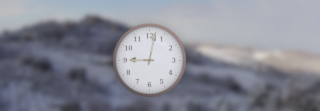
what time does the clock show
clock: 9:02
